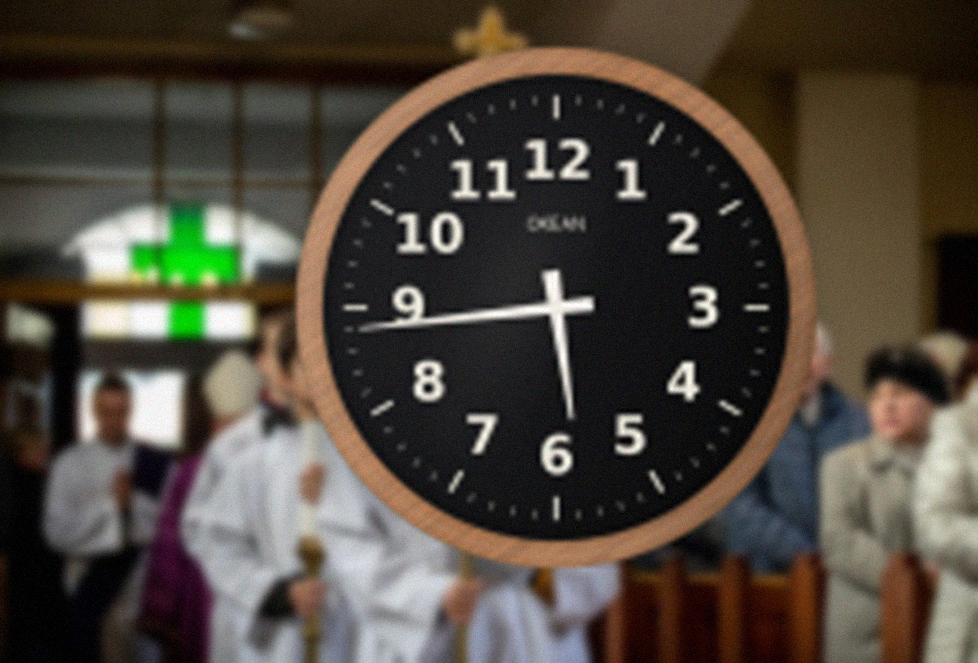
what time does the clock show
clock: 5:44
